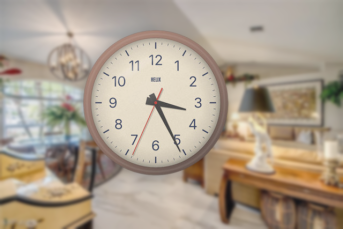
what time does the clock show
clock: 3:25:34
